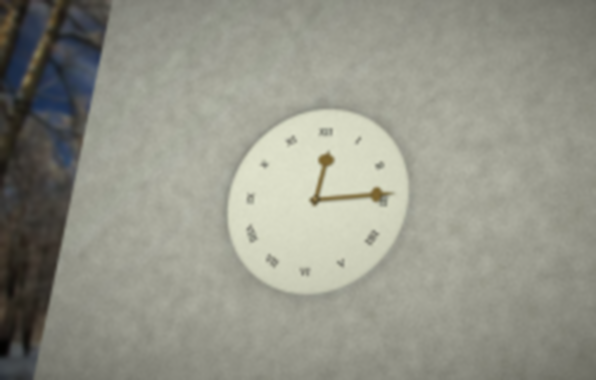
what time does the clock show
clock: 12:14
